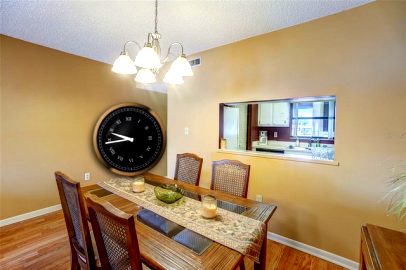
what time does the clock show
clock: 9:44
